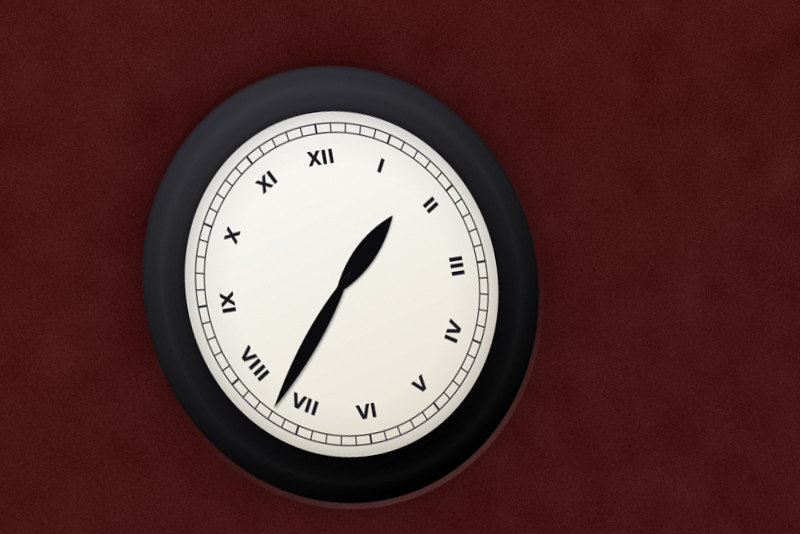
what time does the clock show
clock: 1:37
